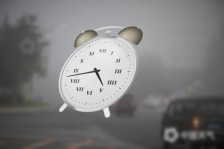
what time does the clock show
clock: 4:43
